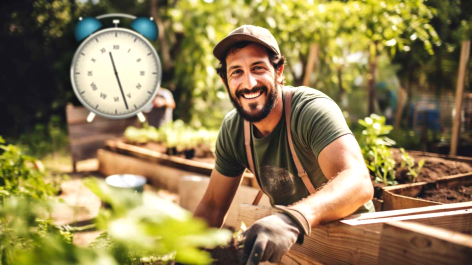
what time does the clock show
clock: 11:27
